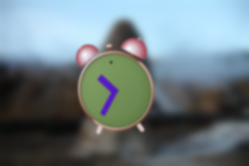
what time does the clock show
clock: 10:36
